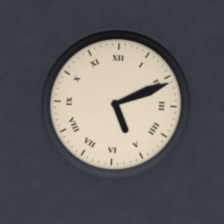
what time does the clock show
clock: 5:11
